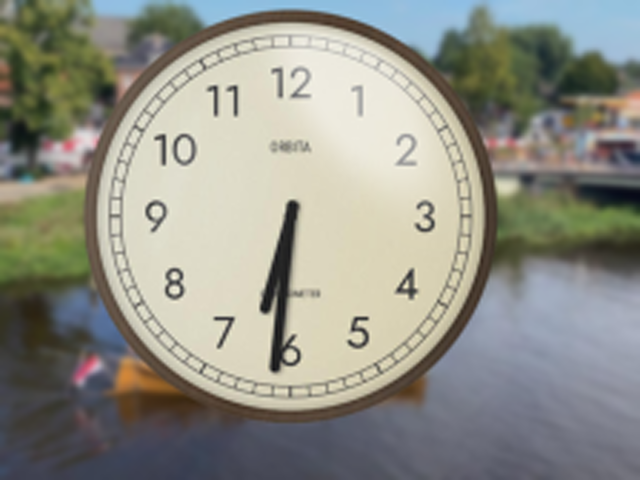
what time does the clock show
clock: 6:31
